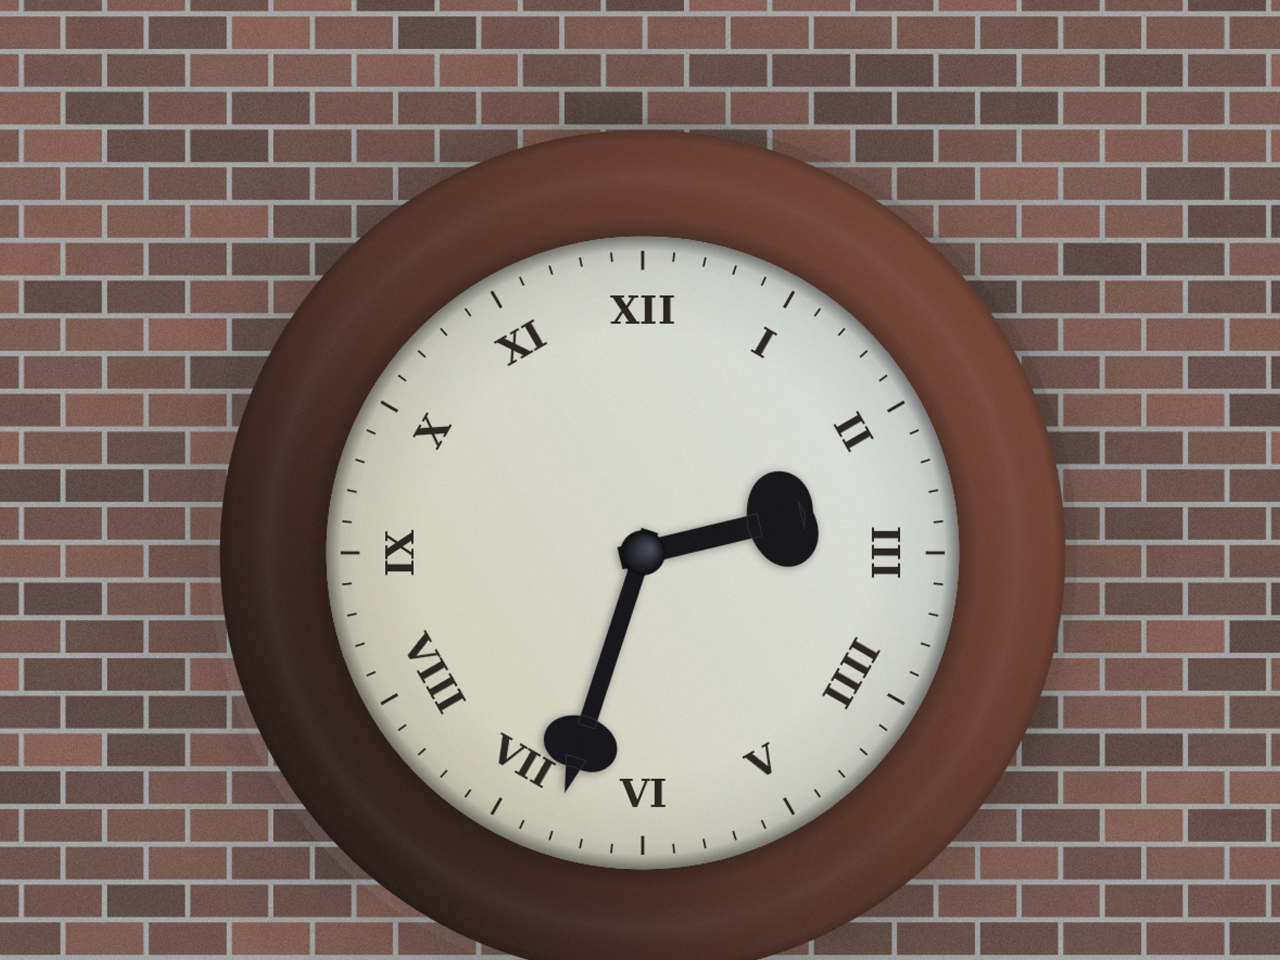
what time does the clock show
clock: 2:33
